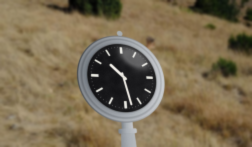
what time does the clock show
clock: 10:28
